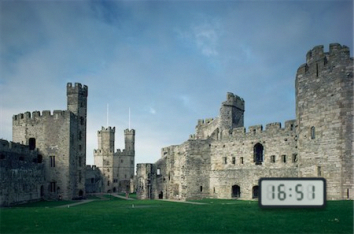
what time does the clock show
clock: 16:51
